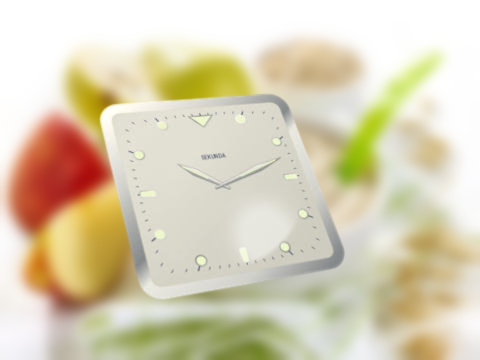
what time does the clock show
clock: 10:12
